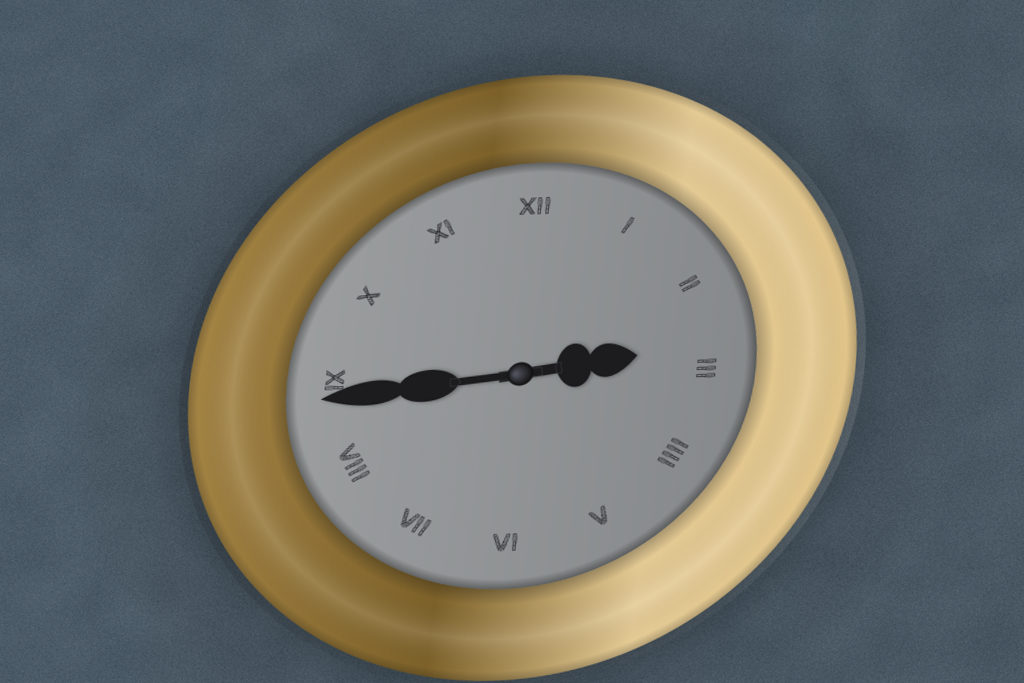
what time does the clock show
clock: 2:44
